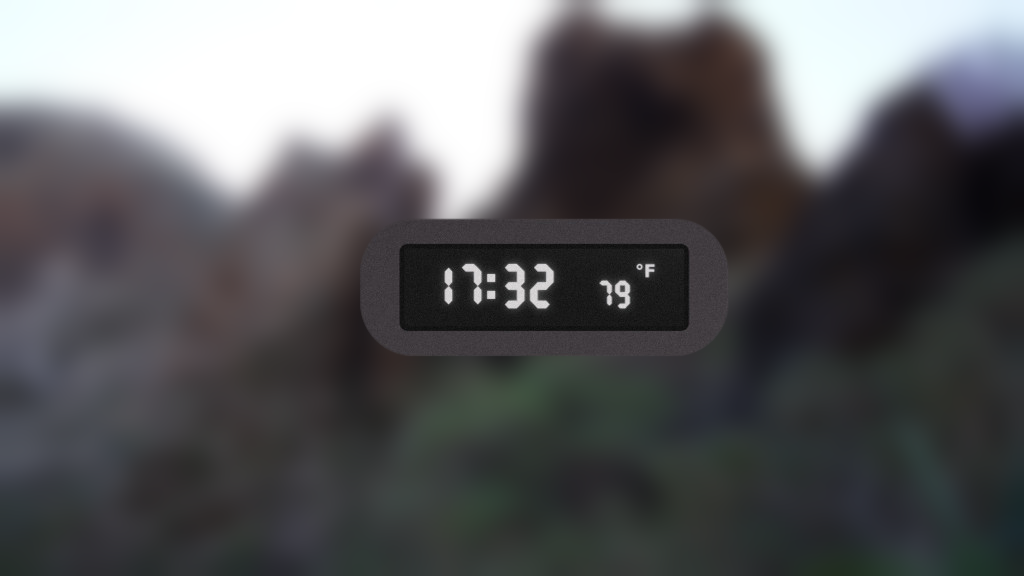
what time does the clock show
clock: 17:32
